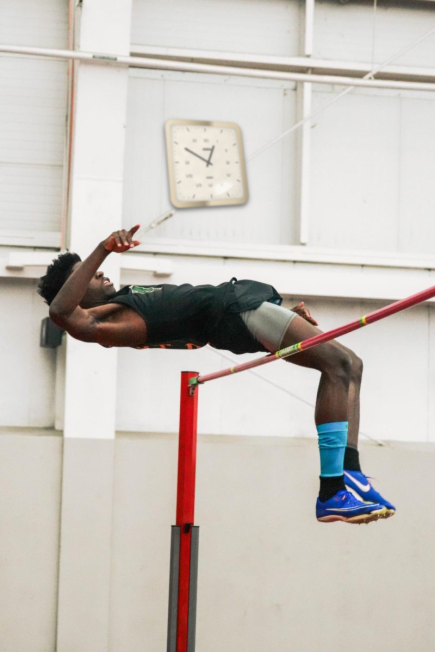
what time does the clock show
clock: 12:50
